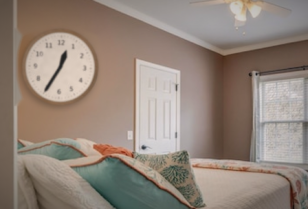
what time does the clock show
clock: 12:35
